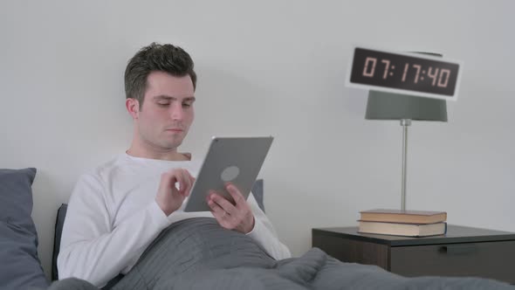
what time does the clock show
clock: 7:17:40
